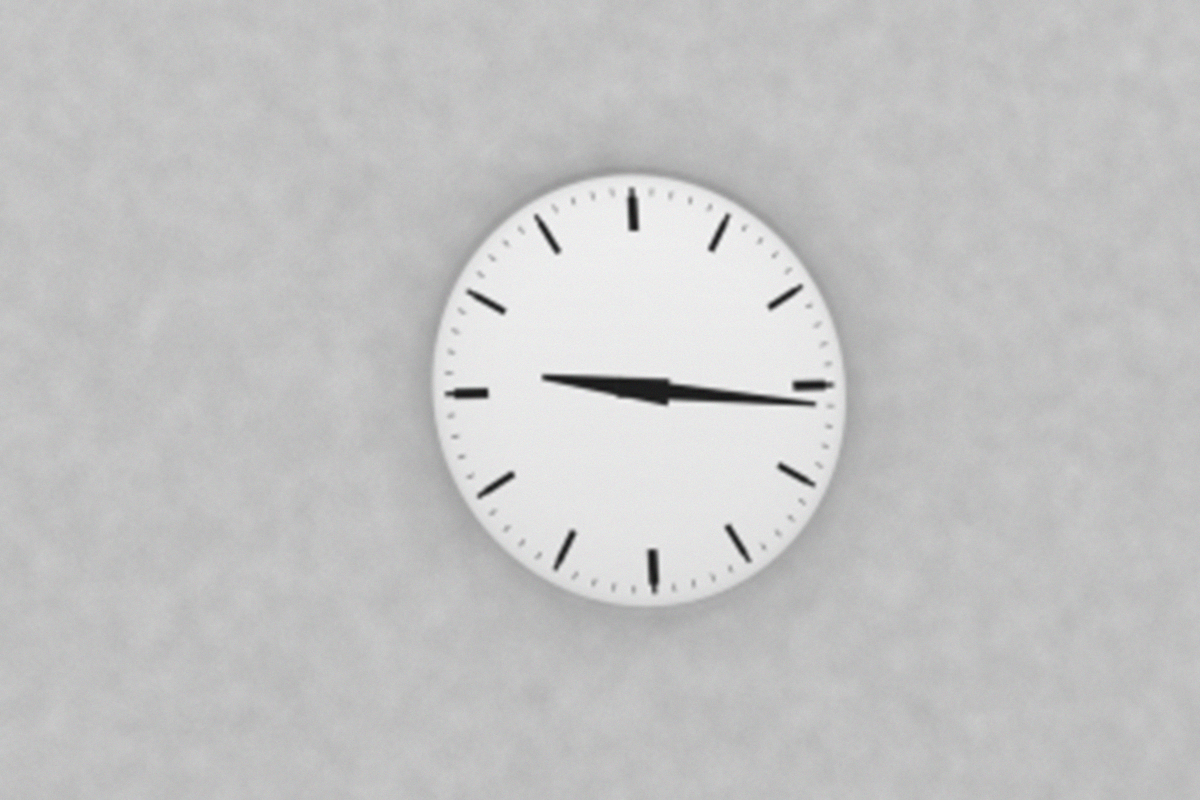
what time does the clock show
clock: 9:16
